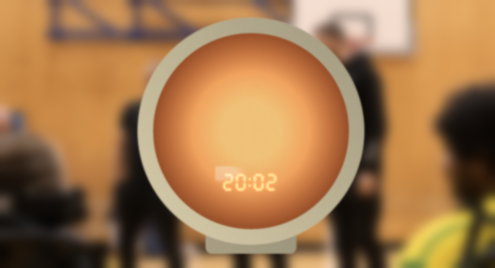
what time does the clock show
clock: 20:02
